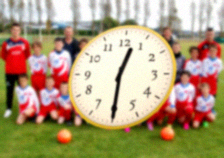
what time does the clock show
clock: 12:30
